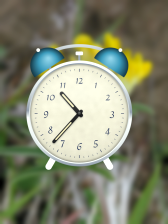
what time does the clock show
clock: 10:37
